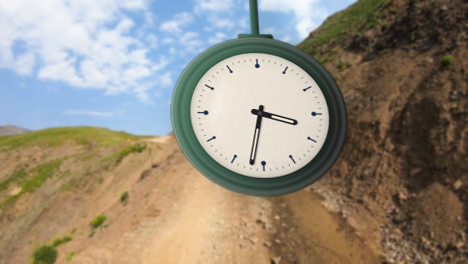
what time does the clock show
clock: 3:32
